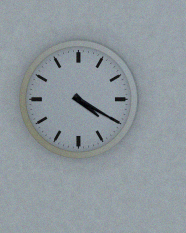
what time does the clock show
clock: 4:20
